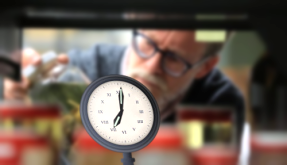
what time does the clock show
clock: 7:01
